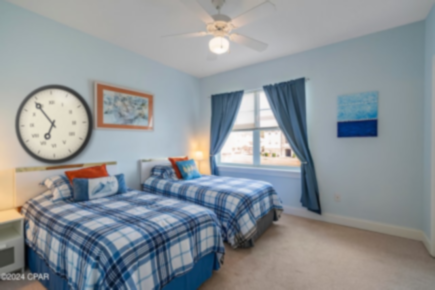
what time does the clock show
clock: 6:54
